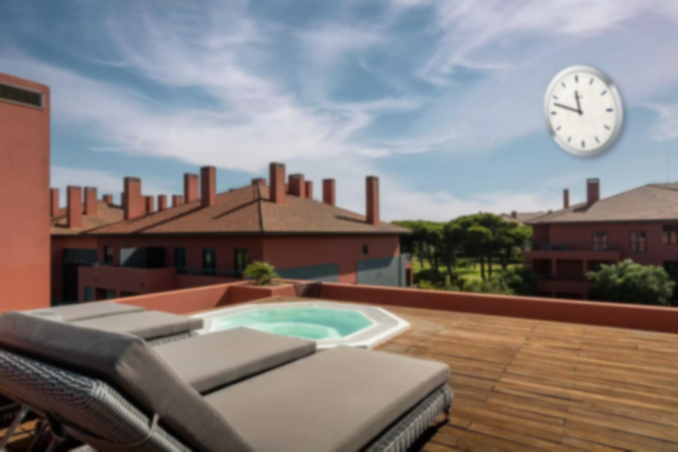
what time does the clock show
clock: 11:48
